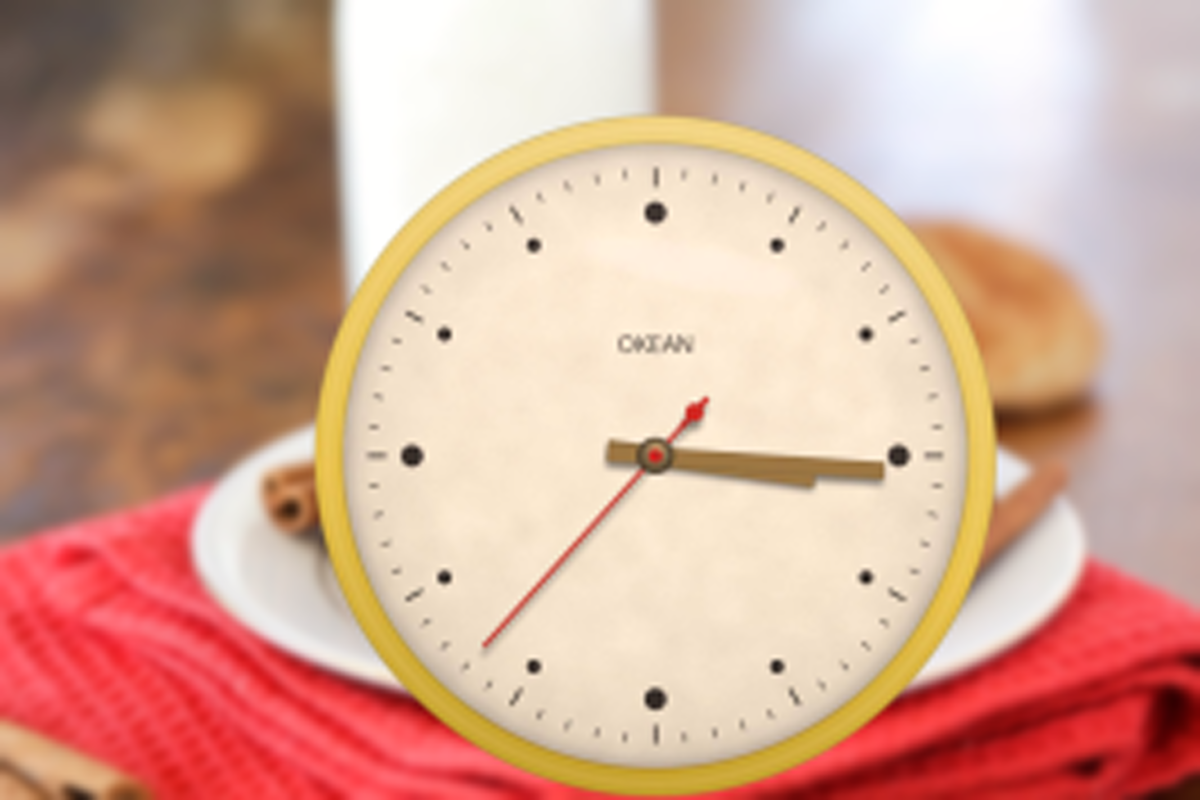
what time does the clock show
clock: 3:15:37
